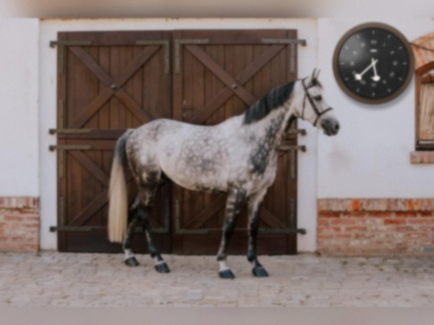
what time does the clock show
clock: 5:38
